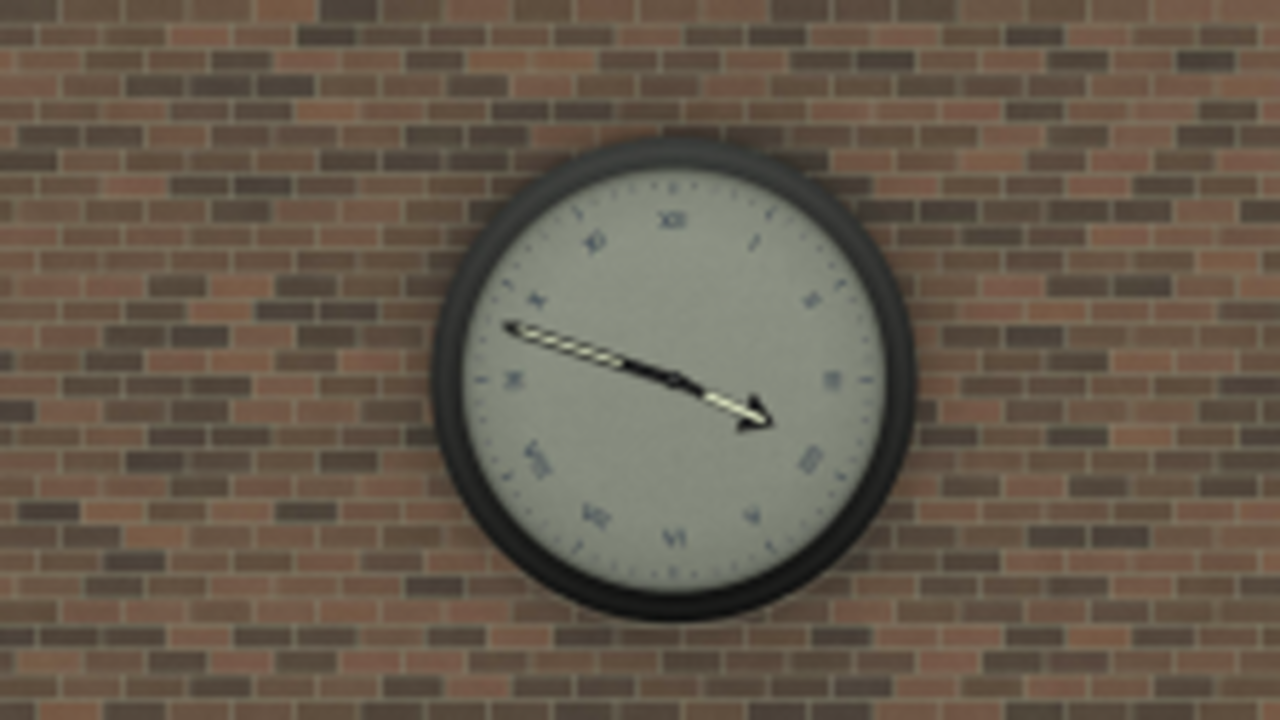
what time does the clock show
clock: 3:48
